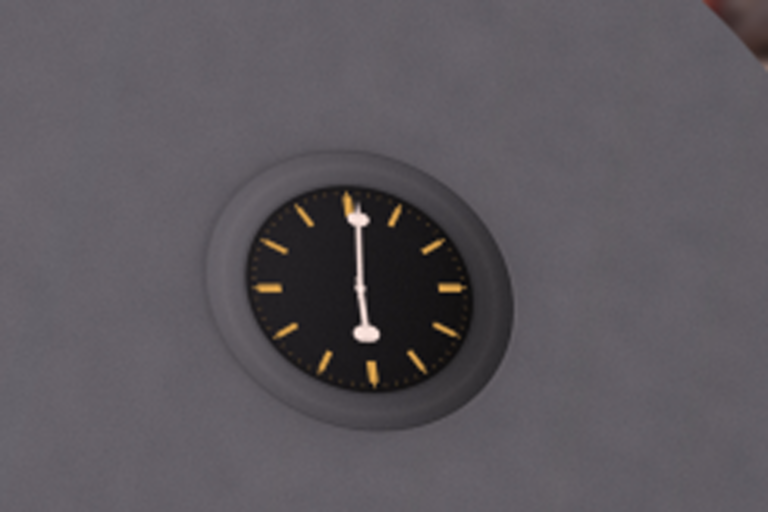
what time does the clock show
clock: 6:01
